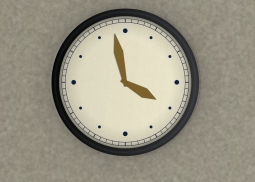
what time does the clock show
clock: 3:58
